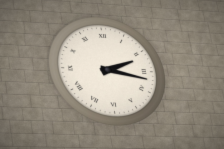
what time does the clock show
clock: 2:17
